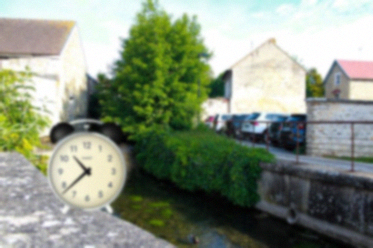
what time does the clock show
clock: 10:38
